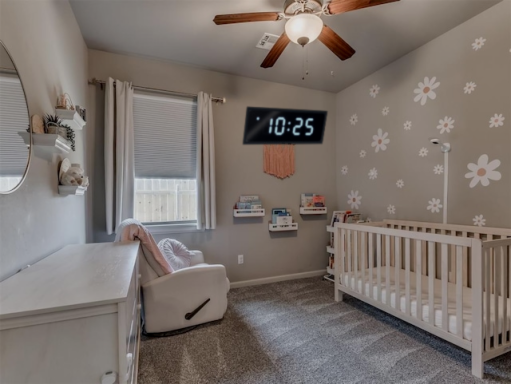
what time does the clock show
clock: 10:25
